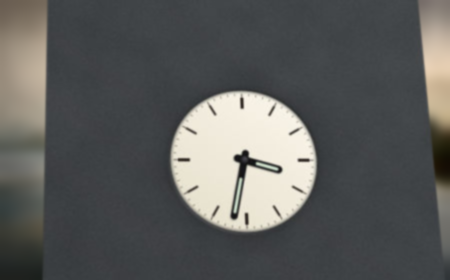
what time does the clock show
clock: 3:32
